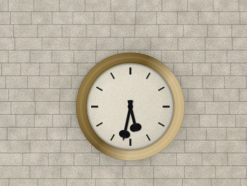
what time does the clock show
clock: 5:32
